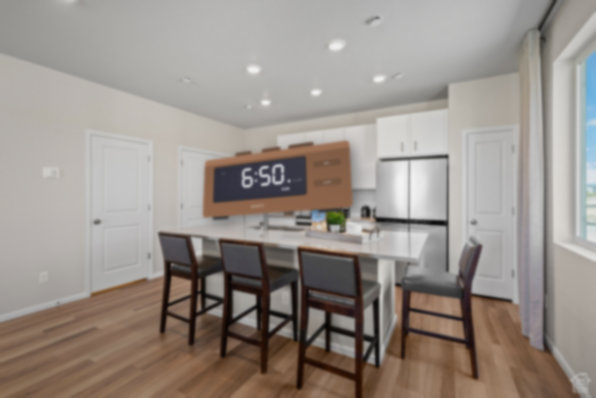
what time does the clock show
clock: 6:50
